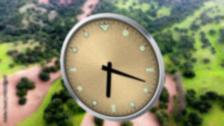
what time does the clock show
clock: 6:18
